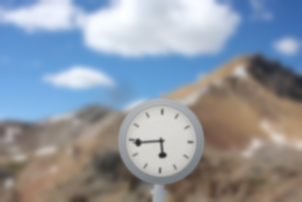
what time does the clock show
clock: 5:44
